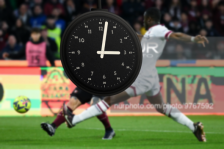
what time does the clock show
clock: 3:02
